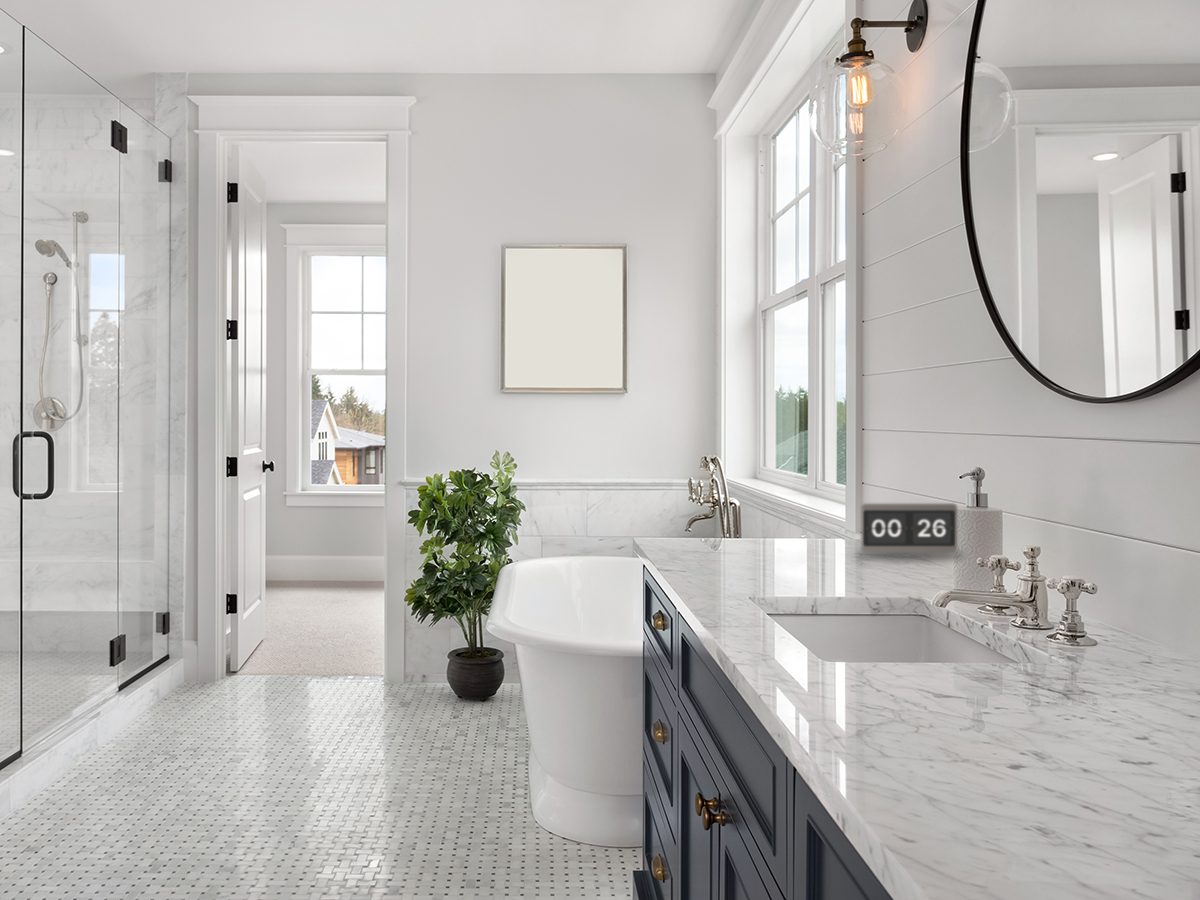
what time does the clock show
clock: 0:26
